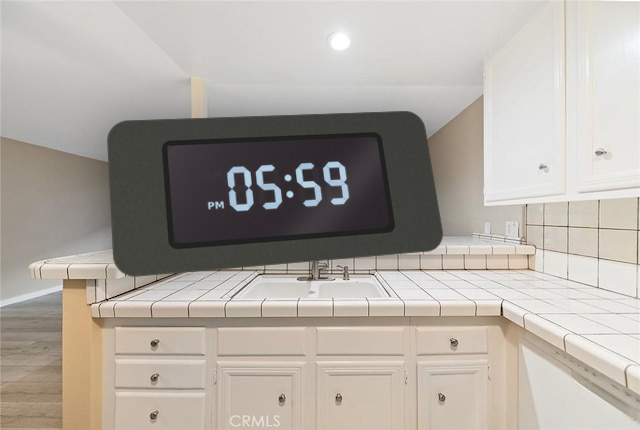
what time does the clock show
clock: 5:59
